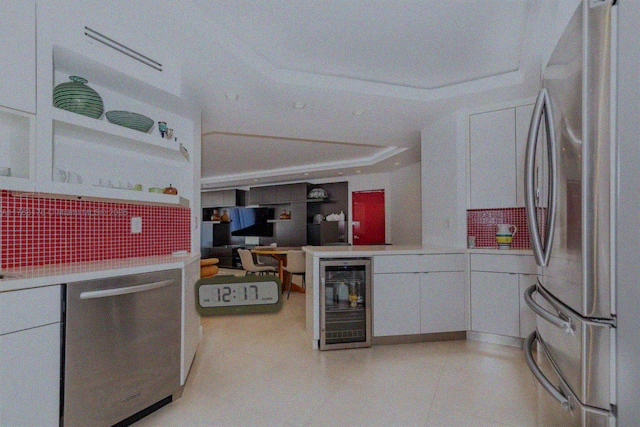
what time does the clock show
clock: 12:17
